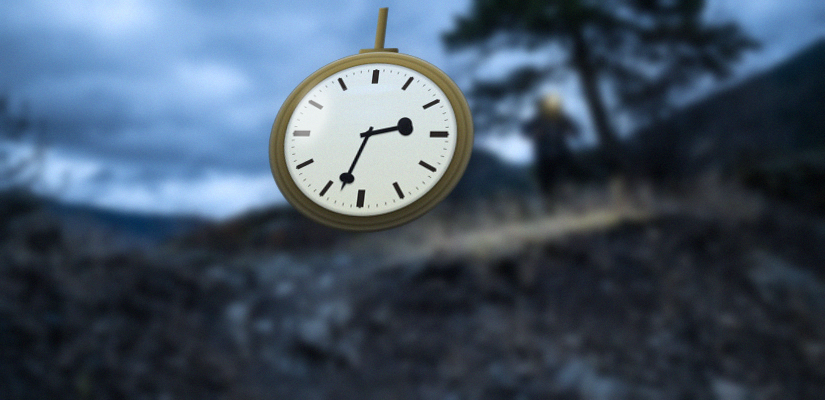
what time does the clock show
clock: 2:33
